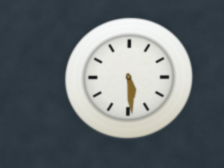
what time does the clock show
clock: 5:29
